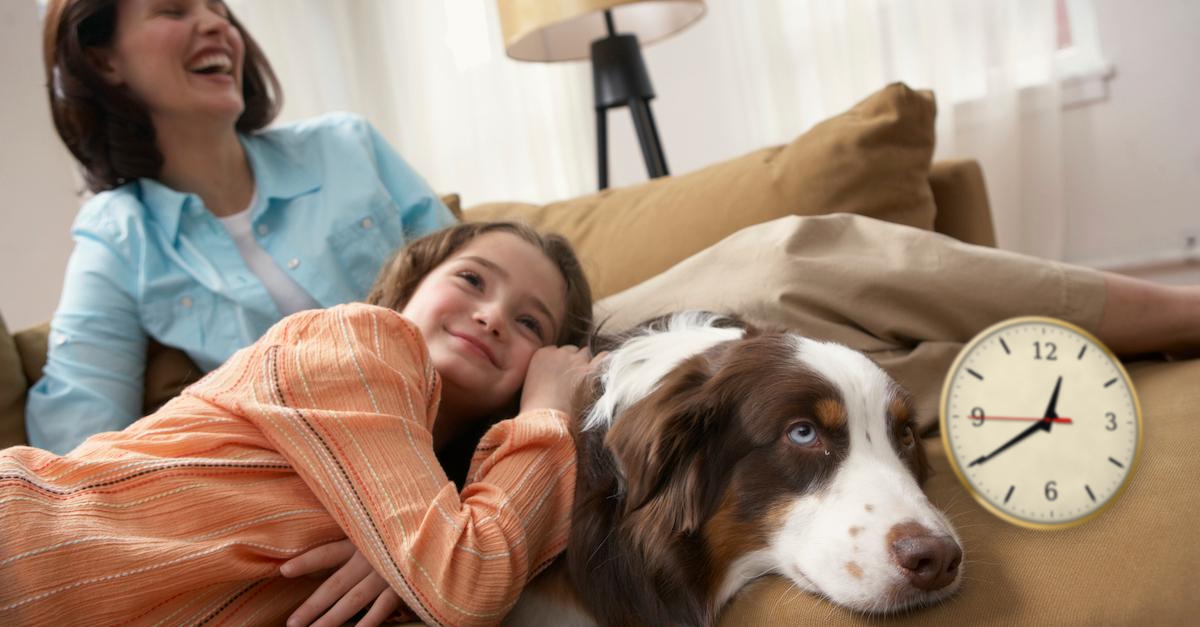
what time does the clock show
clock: 12:39:45
